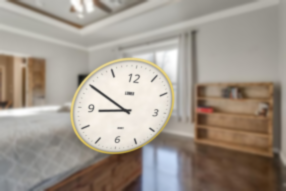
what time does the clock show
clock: 8:50
